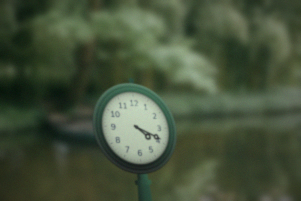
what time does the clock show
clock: 4:19
